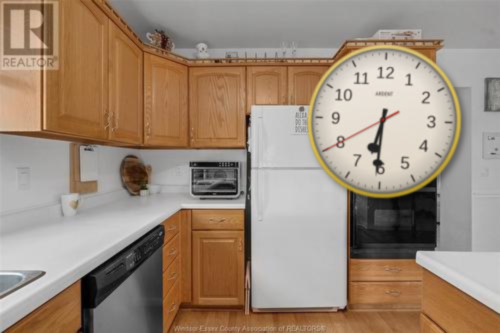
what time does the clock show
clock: 6:30:40
